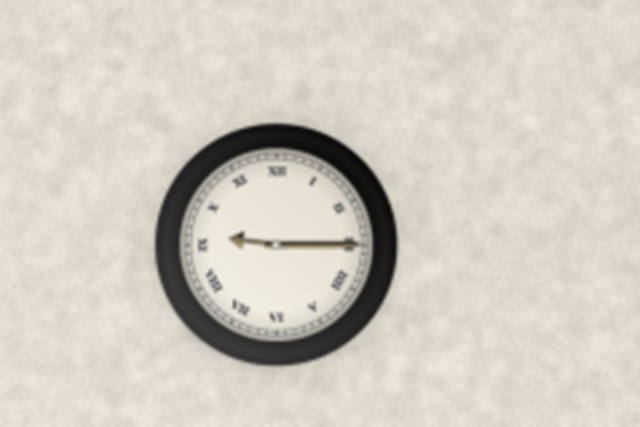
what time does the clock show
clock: 9:15
